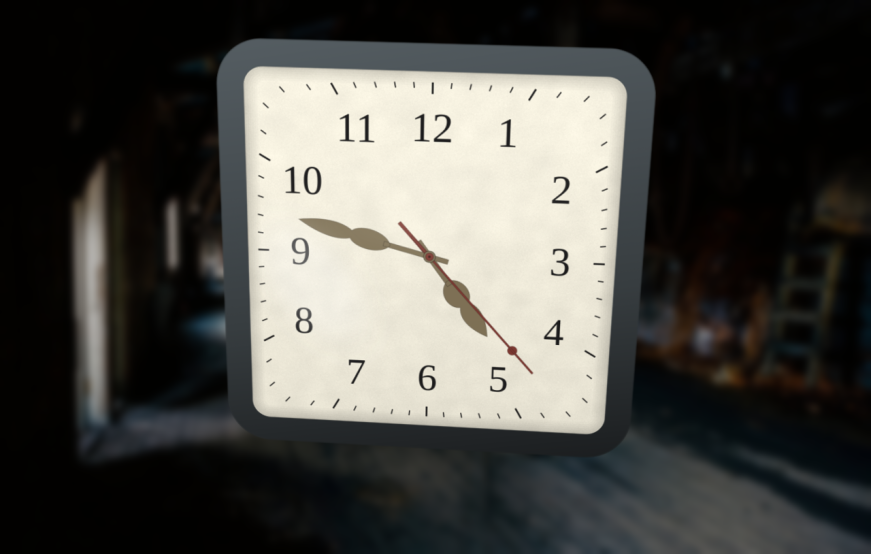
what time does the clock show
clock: 4:47:23
